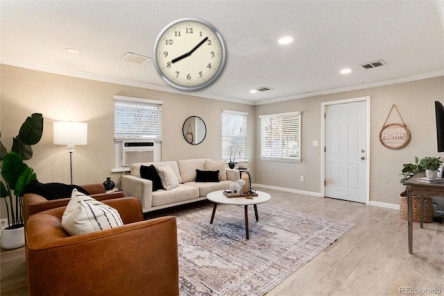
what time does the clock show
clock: 8:08
